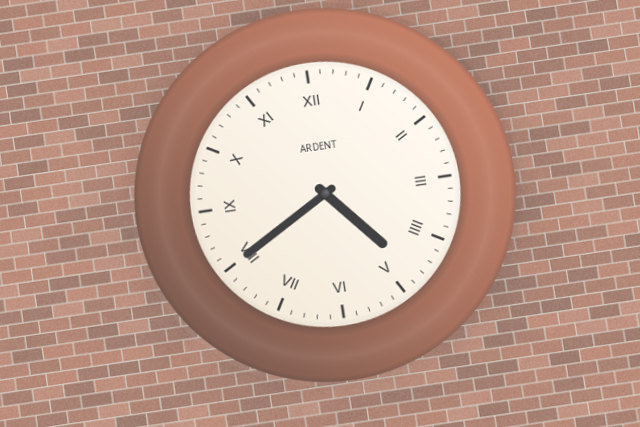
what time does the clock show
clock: 4:40
